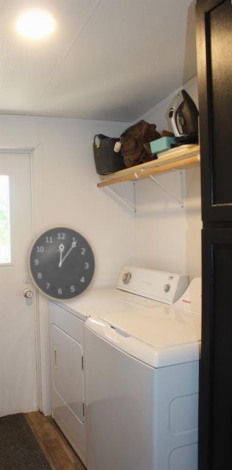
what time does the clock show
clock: 12:06
